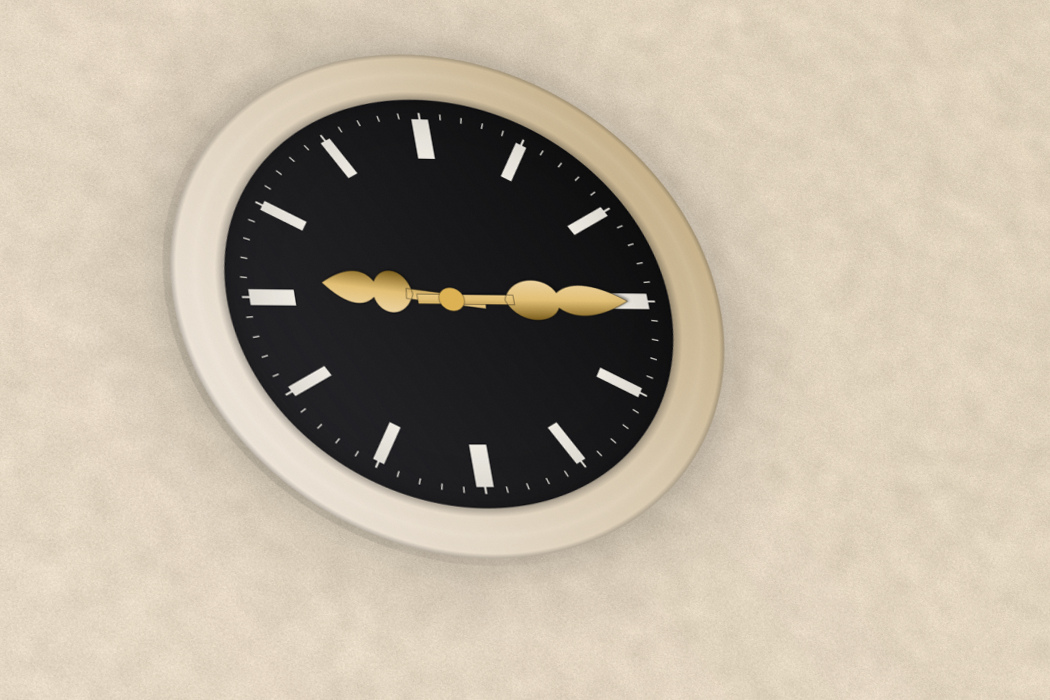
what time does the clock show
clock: 9:15
